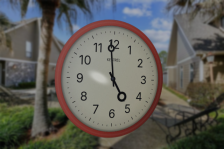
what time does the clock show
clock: 4:59
